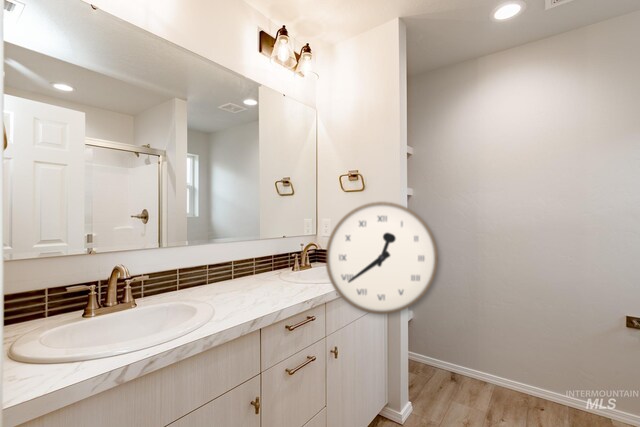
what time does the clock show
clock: 12:39
